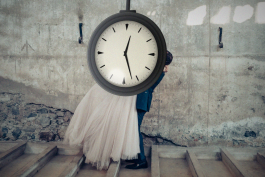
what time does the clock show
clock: 12:27
